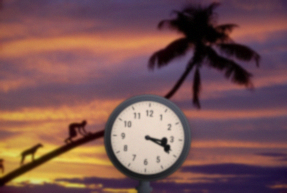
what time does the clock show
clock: 3:19
